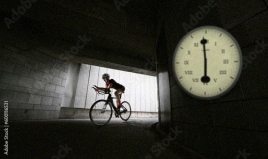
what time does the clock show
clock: 5:59
